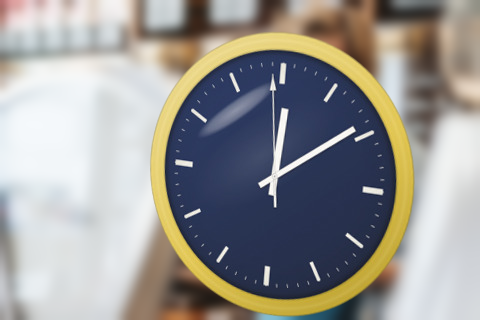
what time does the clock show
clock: 12:08:59
